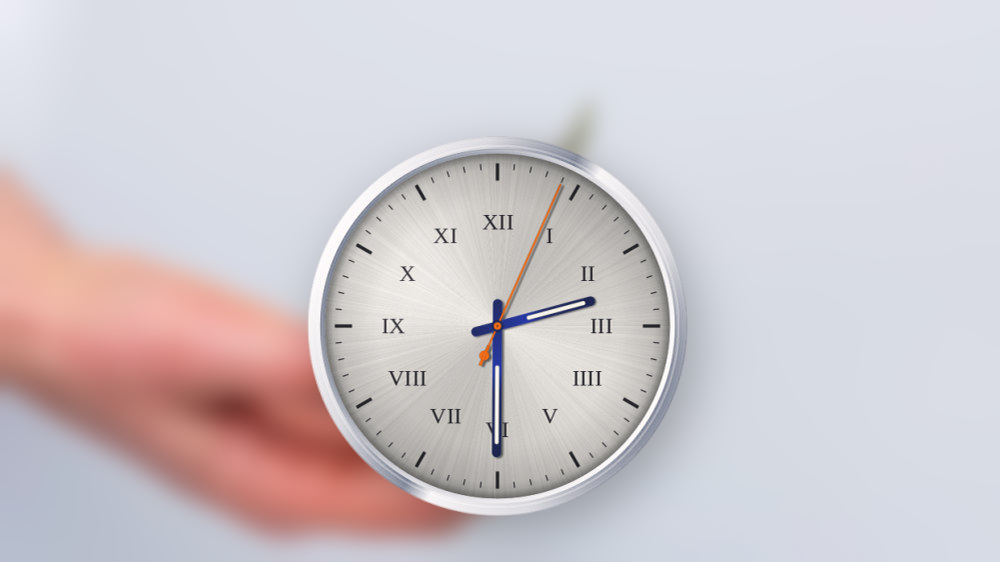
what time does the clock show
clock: 2:30:04
